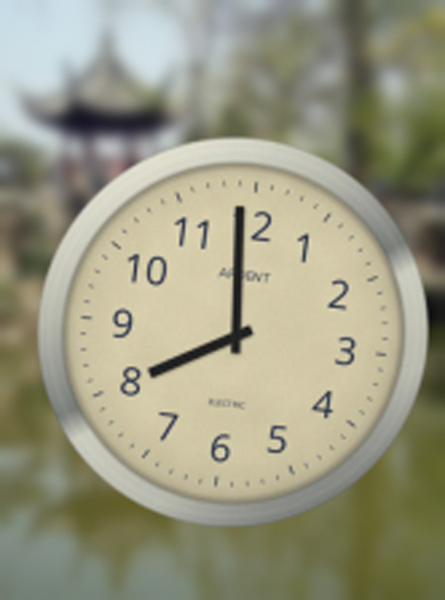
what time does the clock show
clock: 7:59
